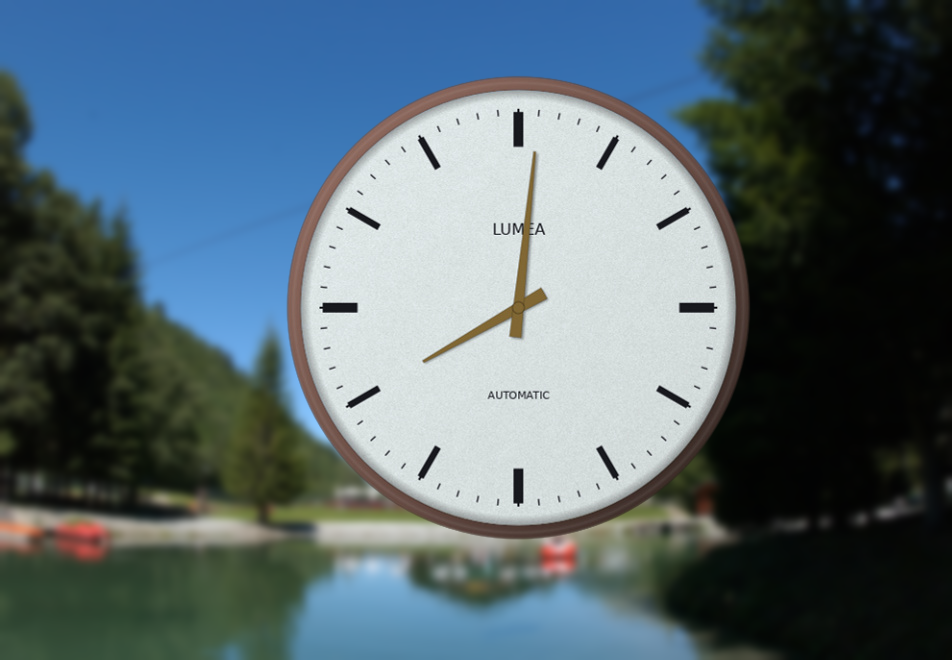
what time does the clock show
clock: 8:01
